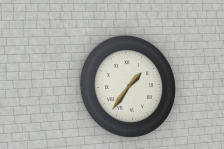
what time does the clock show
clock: 1:37
